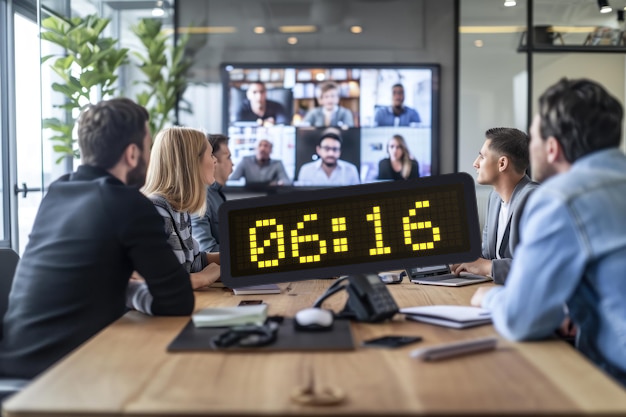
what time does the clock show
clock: 6:16
